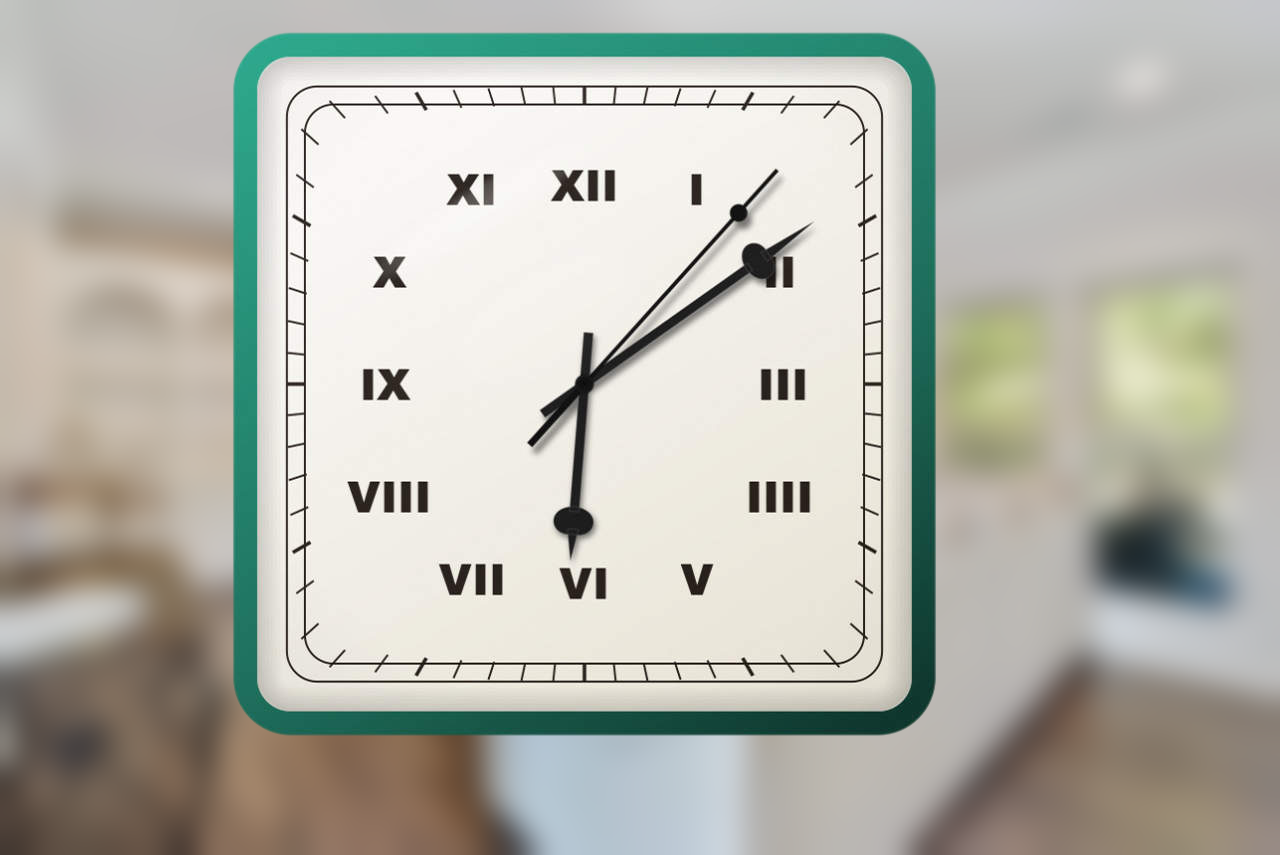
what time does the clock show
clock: 6:09:07
